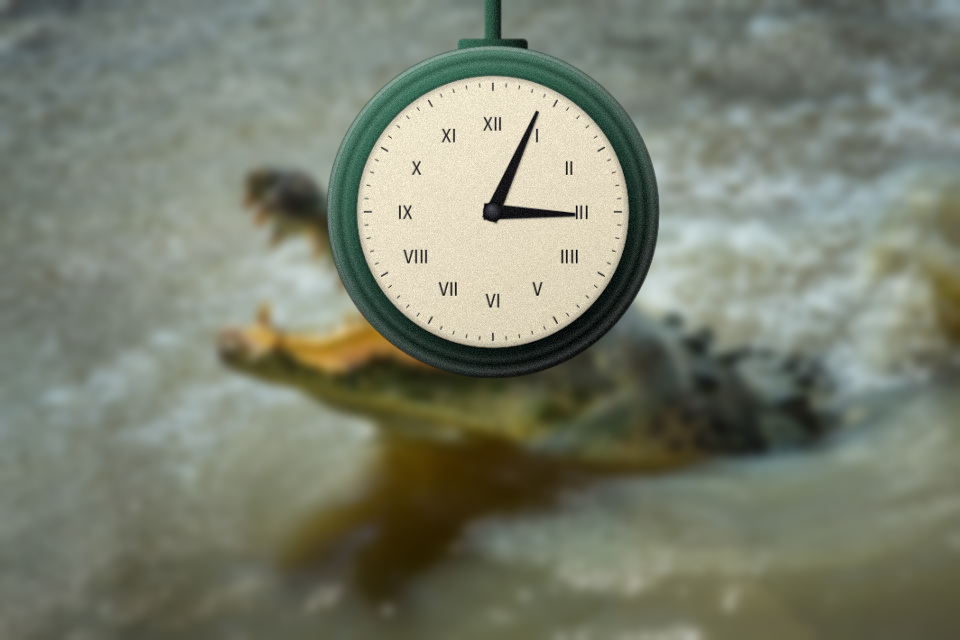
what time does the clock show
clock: 3:04
